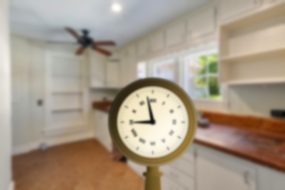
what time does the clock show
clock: 8:58
